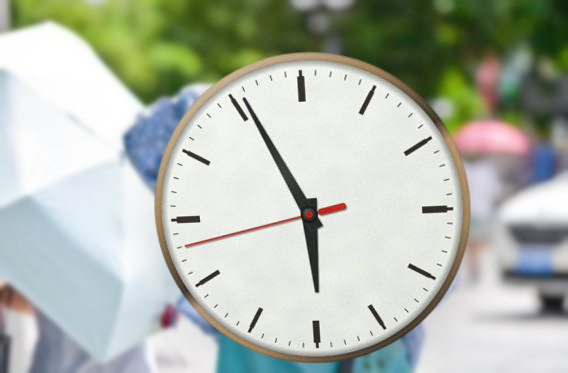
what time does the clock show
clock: 5:55:43
